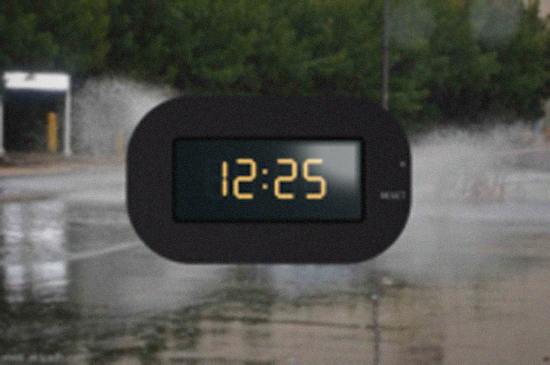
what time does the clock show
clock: 12:25
